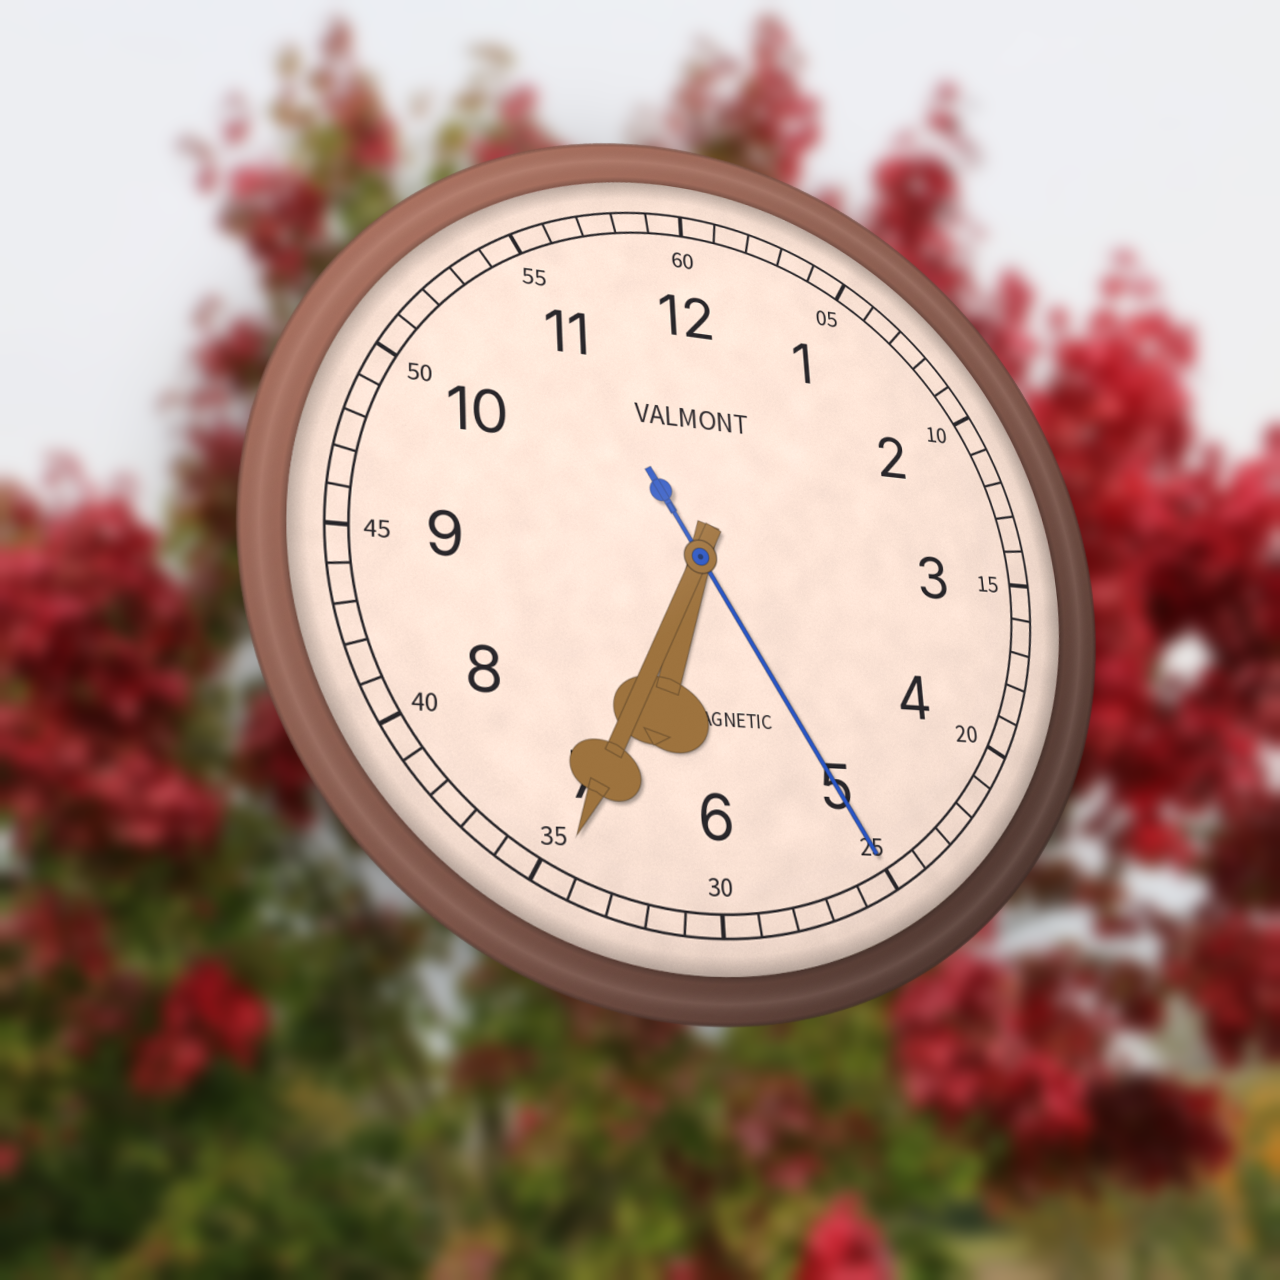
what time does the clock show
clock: 6:34:25
